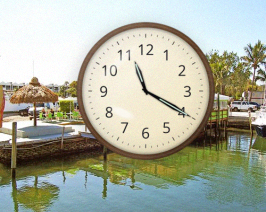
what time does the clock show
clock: 11:20
